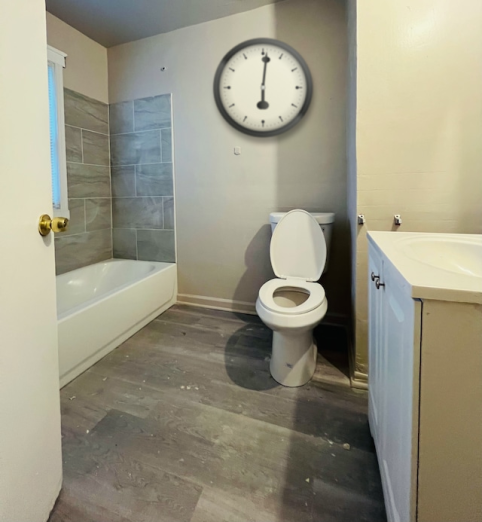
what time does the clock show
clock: 6:01
